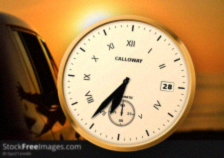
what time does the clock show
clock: 6:36
